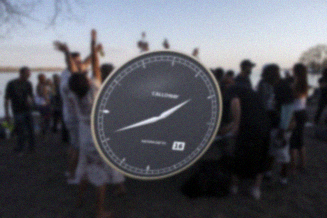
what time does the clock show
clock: 1:41
